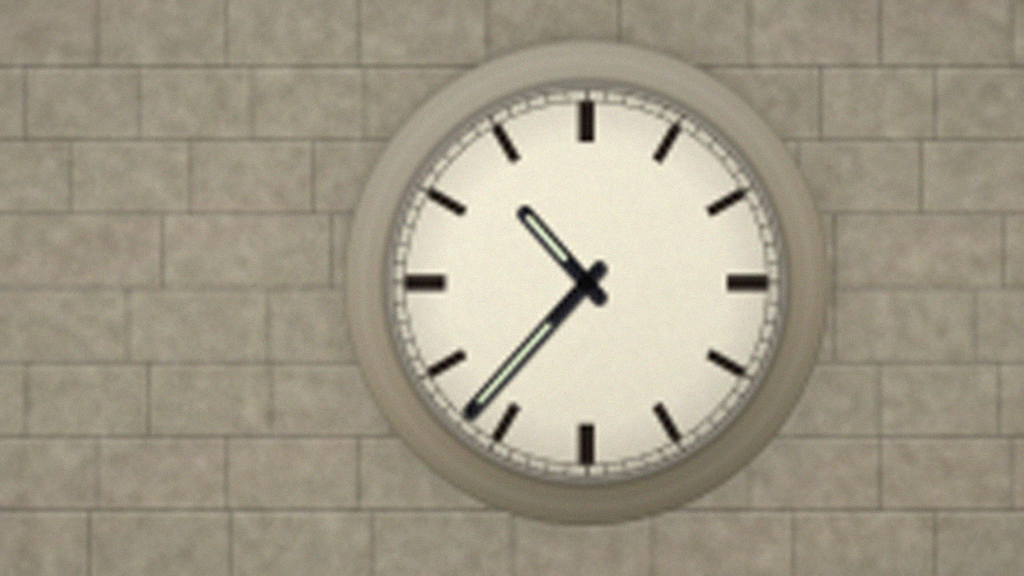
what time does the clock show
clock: 10:37
